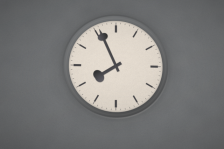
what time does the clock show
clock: 7:56
